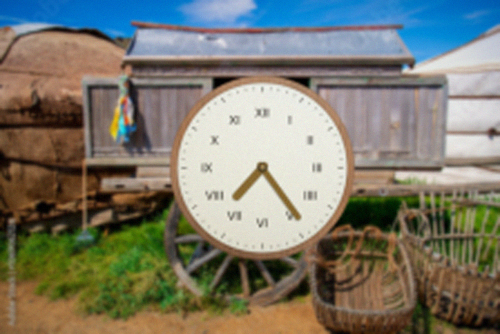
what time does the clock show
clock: 7:24
